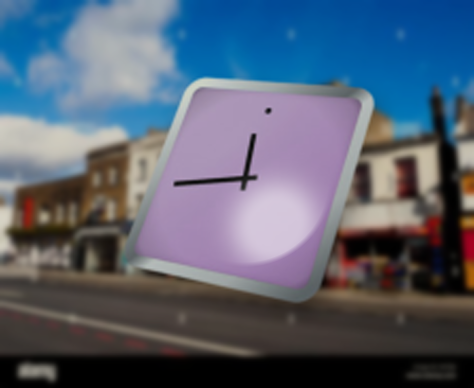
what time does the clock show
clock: 11:43
